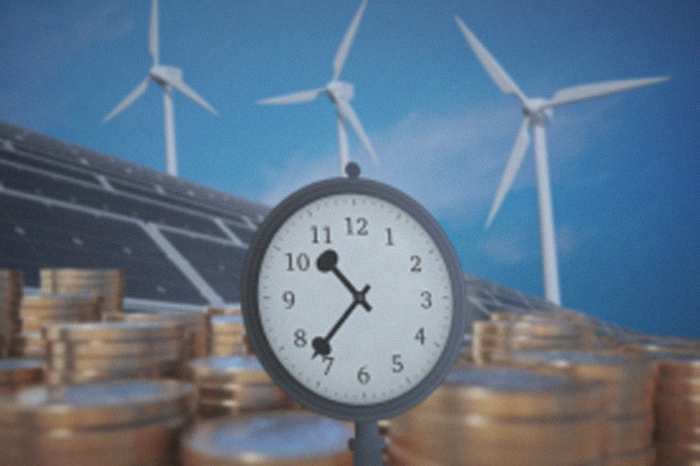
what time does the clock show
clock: 10:37
